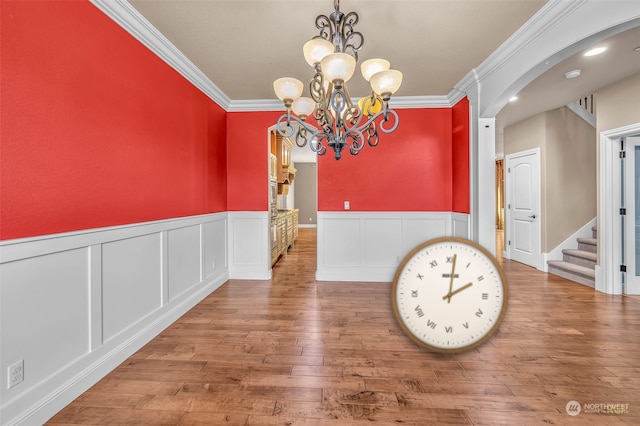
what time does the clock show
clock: 2:01
